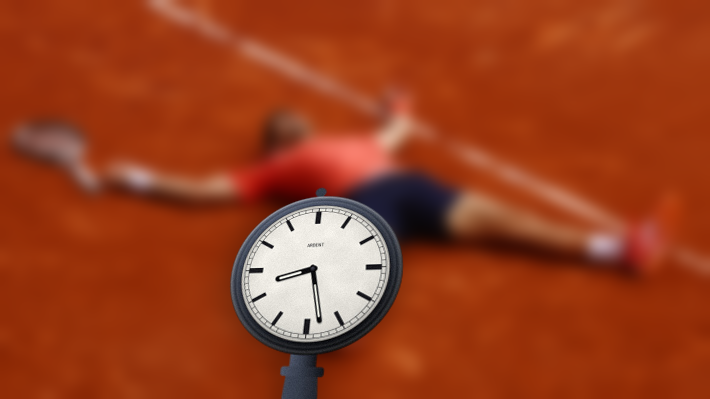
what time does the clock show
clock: 8:28
